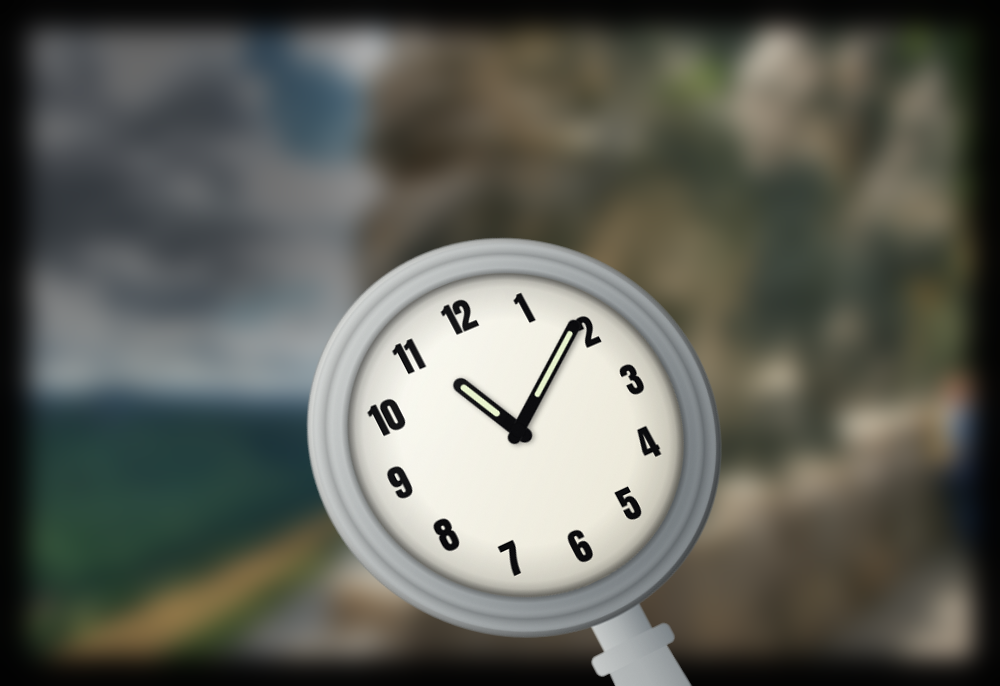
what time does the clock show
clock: 11:09
